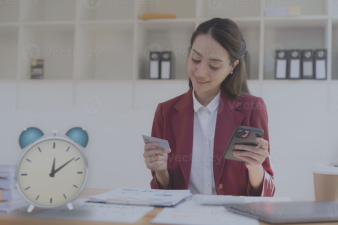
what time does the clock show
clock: 12:09
